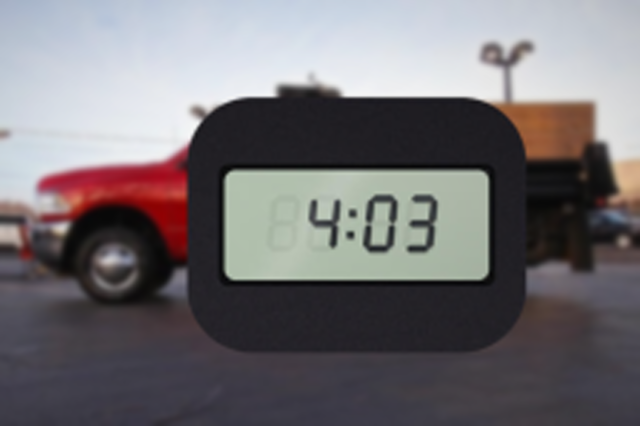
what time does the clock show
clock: 4:03
